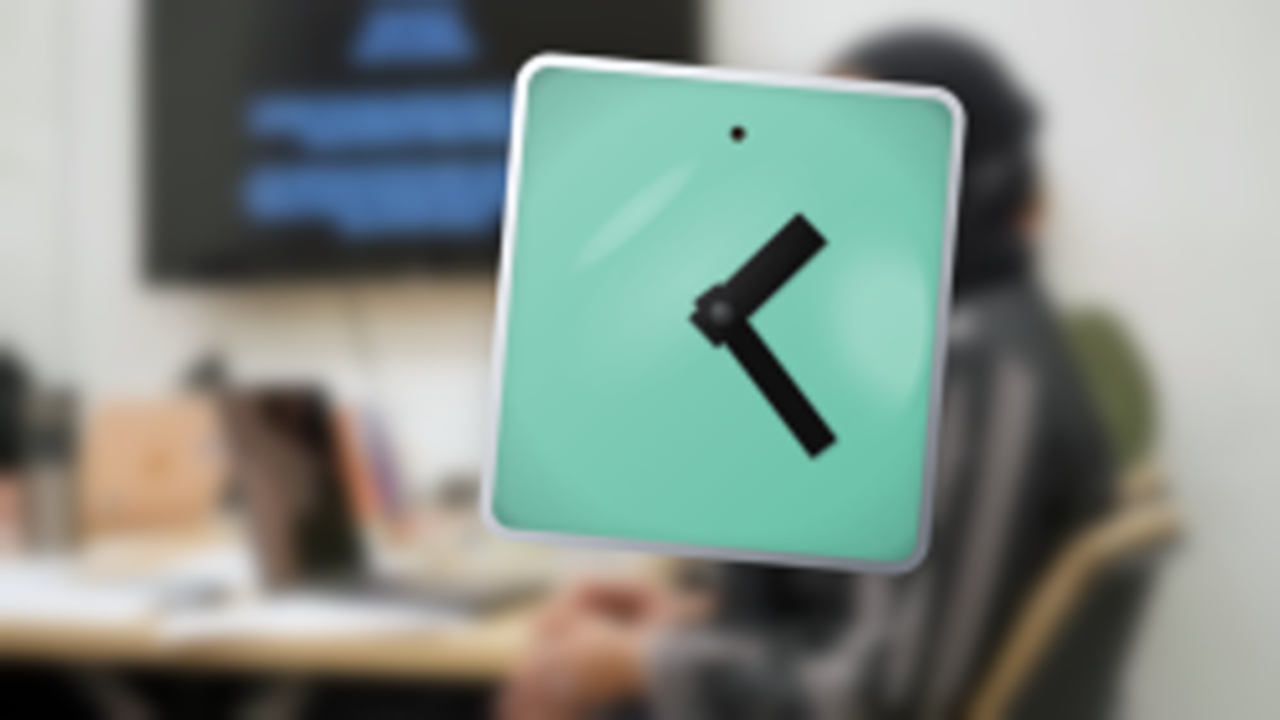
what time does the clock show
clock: 1:23
